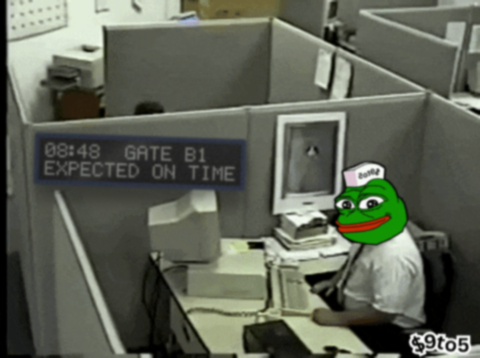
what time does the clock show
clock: 8:48
